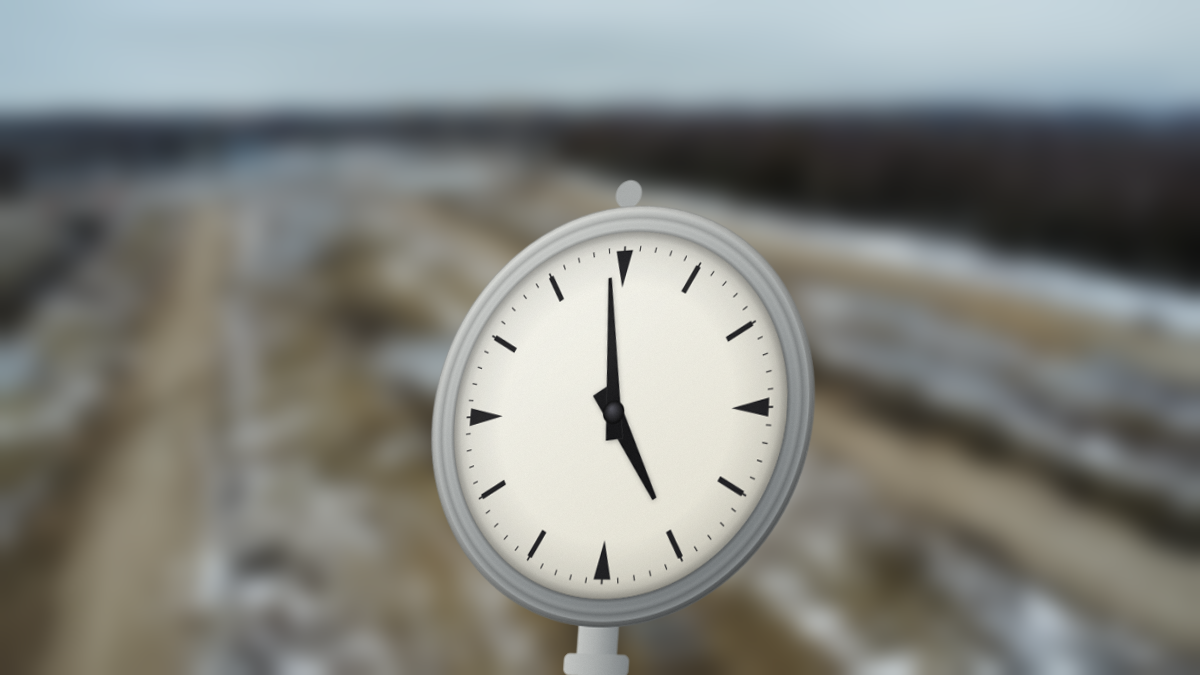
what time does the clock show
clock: 4:59
